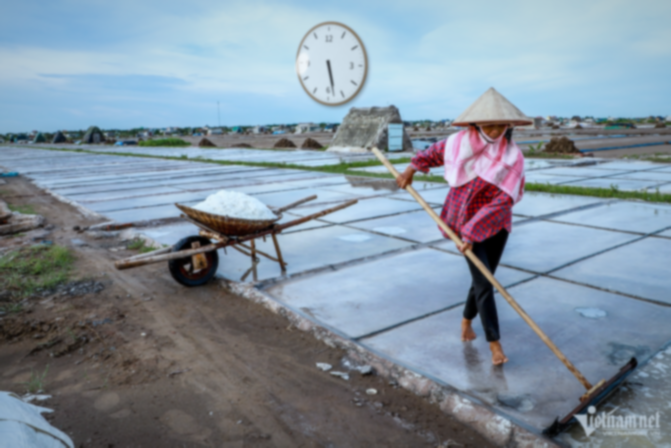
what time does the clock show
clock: 5:28
